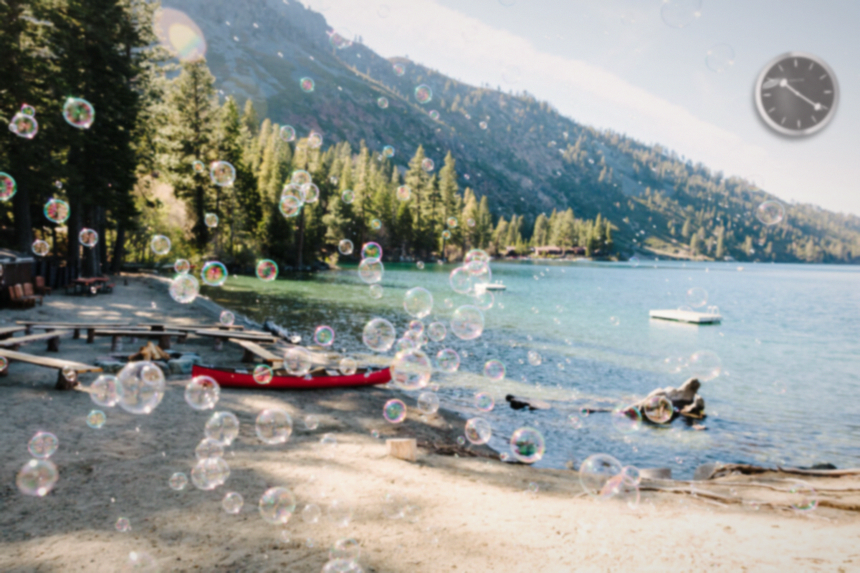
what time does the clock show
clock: 10:21
